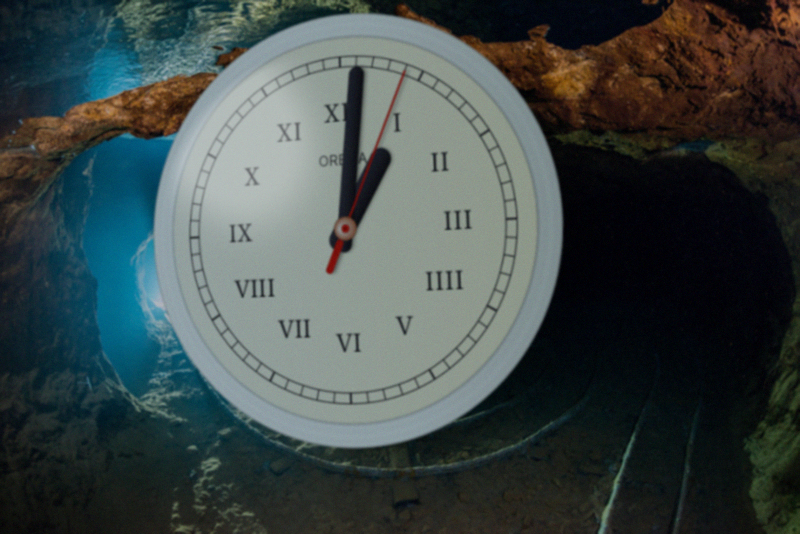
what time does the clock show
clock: 1:01:04
